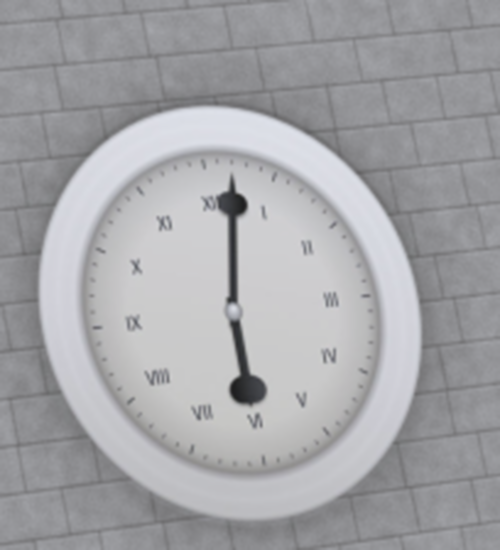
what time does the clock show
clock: 6:02
